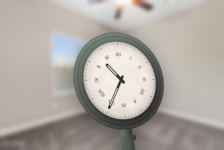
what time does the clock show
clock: 10:35
